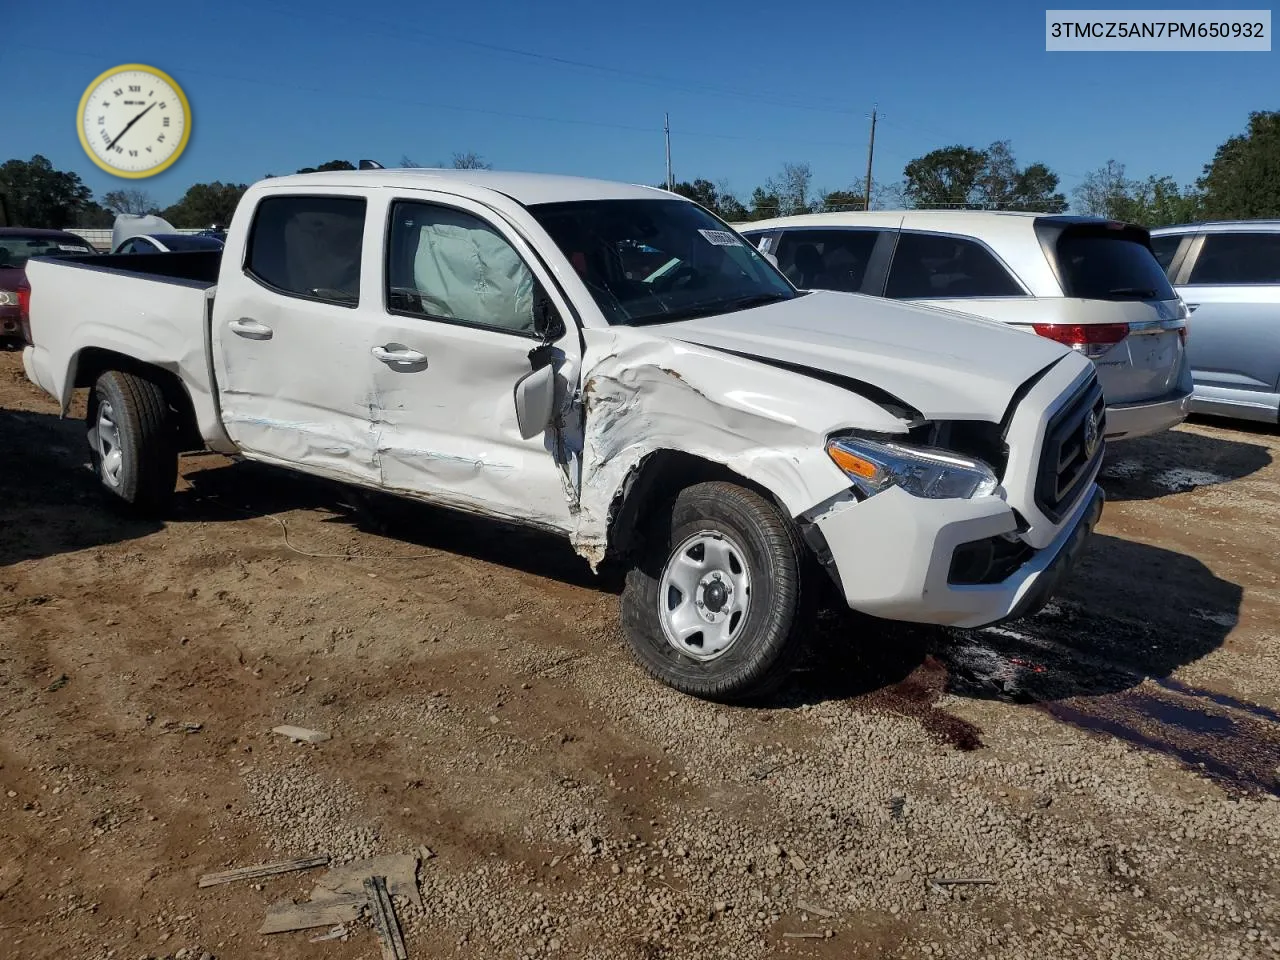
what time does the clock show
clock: 1:37
